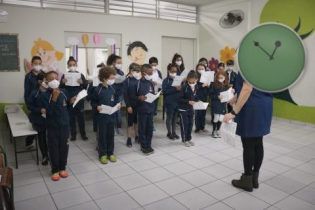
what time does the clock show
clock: 12:52
